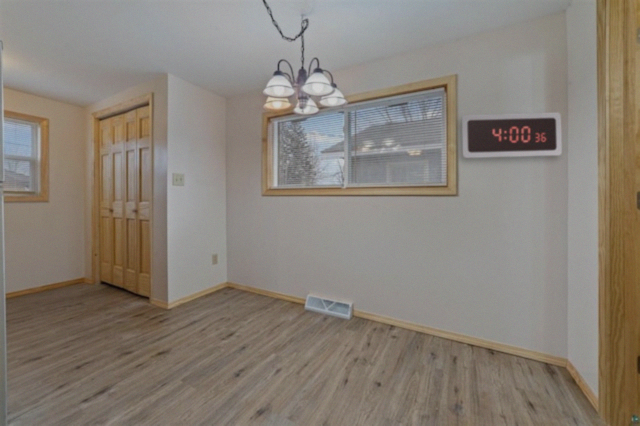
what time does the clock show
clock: 4:00
